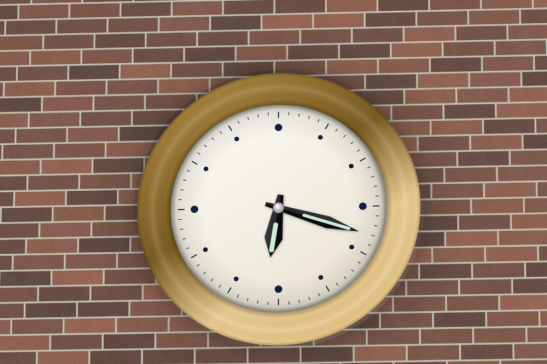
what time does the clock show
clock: 6:18
